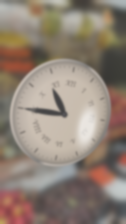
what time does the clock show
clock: 10:45
